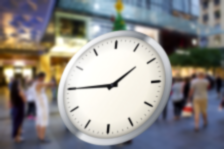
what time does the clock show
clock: 1:45
